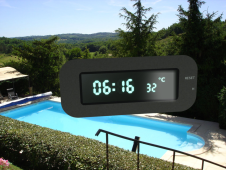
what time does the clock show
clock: 6:16
